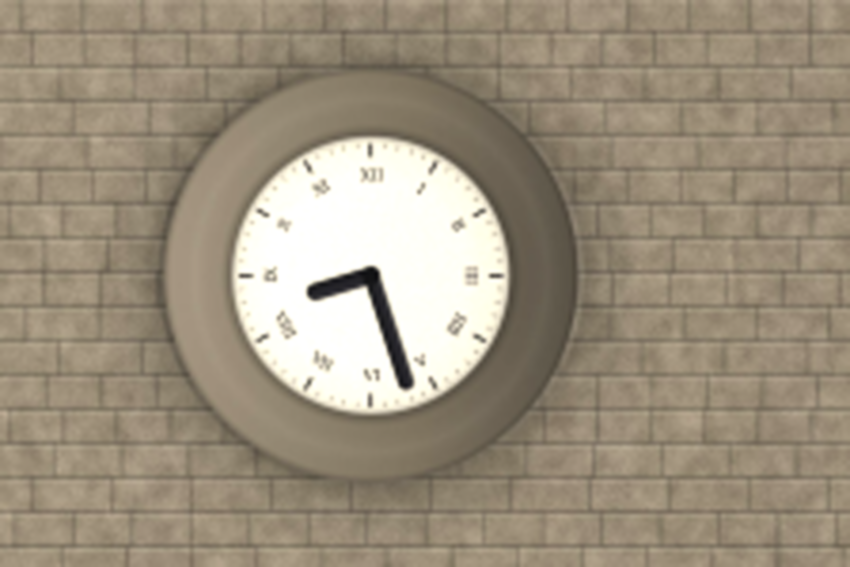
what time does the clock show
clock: 8:27
